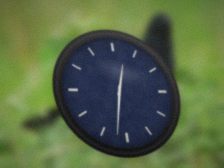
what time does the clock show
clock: 12:32
